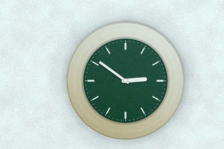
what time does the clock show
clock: 2:51
